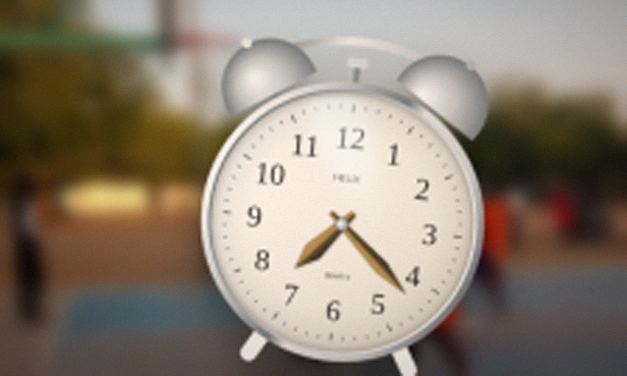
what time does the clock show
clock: 7:22
